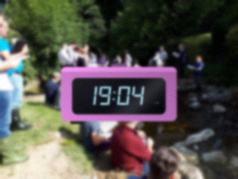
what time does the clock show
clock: 19:04
